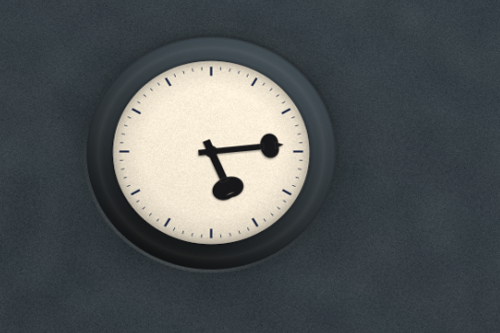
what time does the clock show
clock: 5:14
